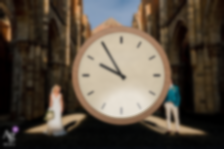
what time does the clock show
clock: 9:55
